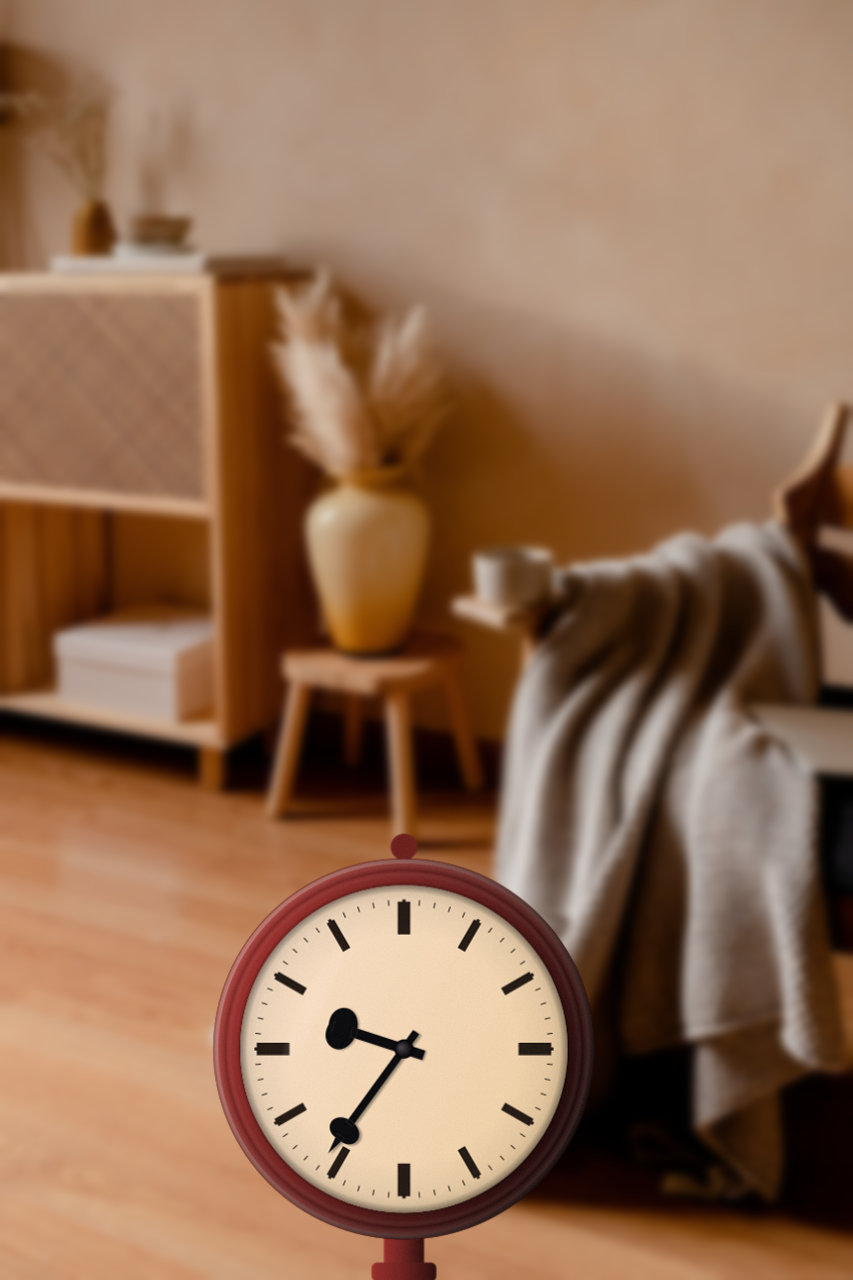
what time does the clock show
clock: 9:36
